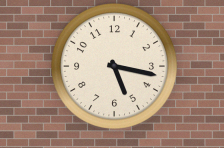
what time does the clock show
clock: 5:17
